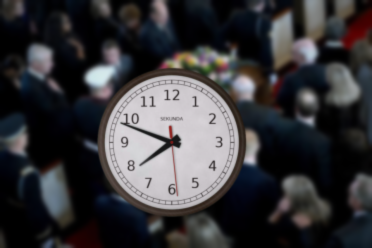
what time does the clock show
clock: 7:48:29
